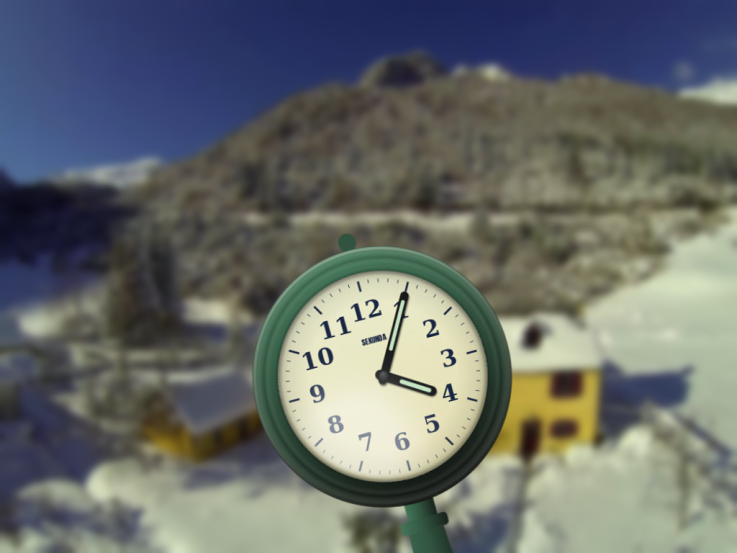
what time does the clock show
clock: 4:05
